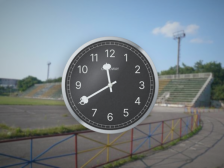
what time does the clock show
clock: 11:40
